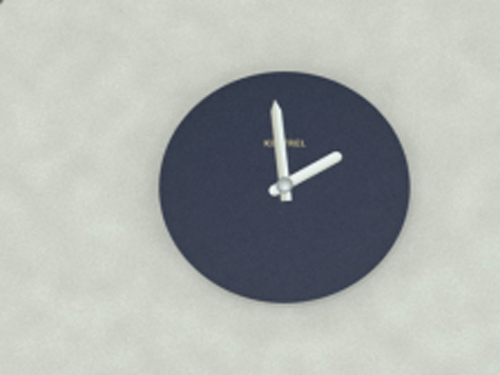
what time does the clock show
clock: 1:59
